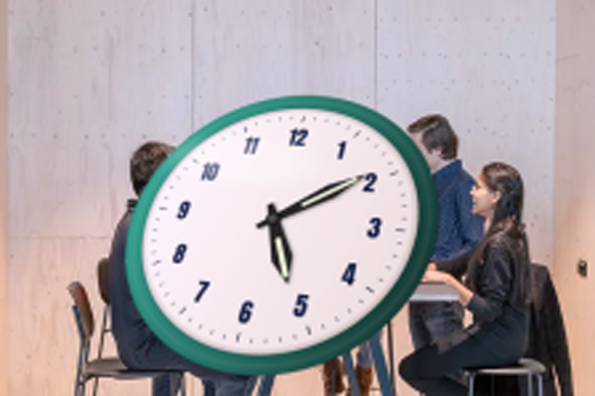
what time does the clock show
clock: 5:09
